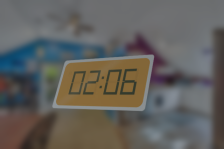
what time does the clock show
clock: 2:06
